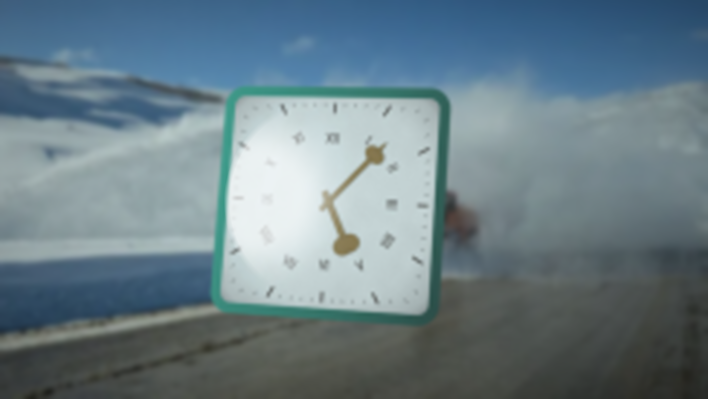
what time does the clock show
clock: 5:07
